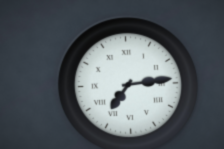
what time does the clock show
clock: 7:14
